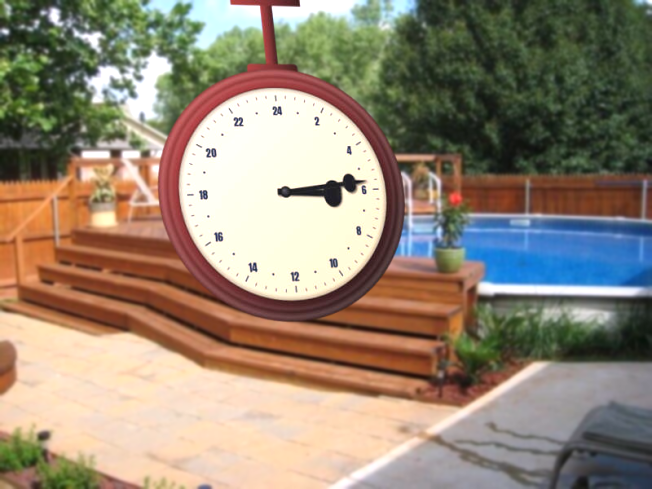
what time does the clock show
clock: 6:14
